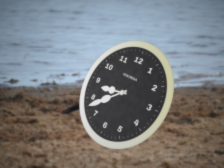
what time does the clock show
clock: 8:38
